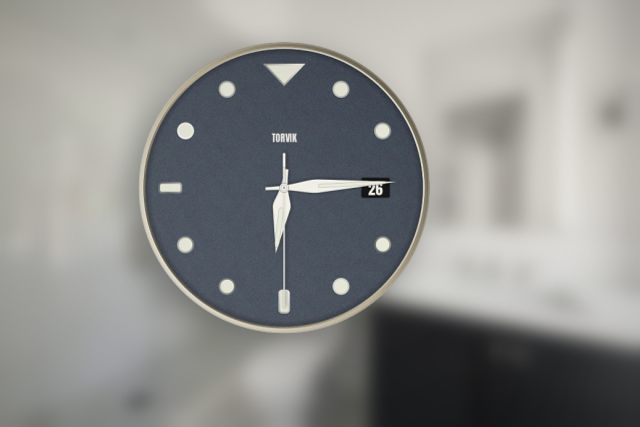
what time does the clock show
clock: 6:14:30
